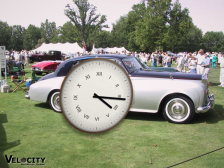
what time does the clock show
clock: 4:16
